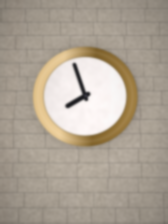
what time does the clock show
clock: 7:57
